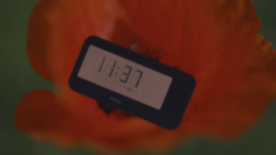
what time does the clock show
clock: 11:37
